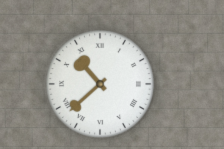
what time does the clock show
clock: 10:38
